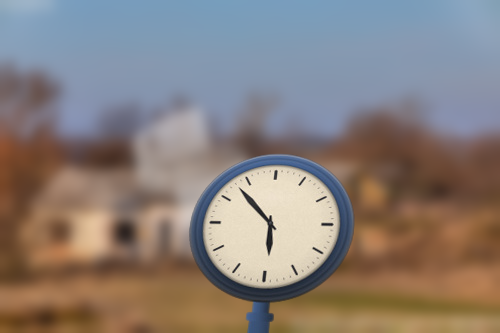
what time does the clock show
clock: 5:53
